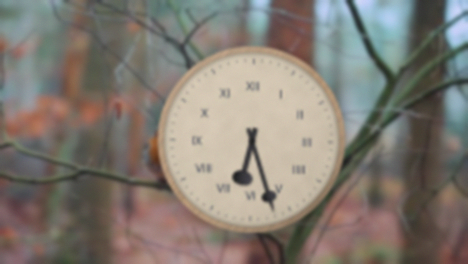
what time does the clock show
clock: 6:27
